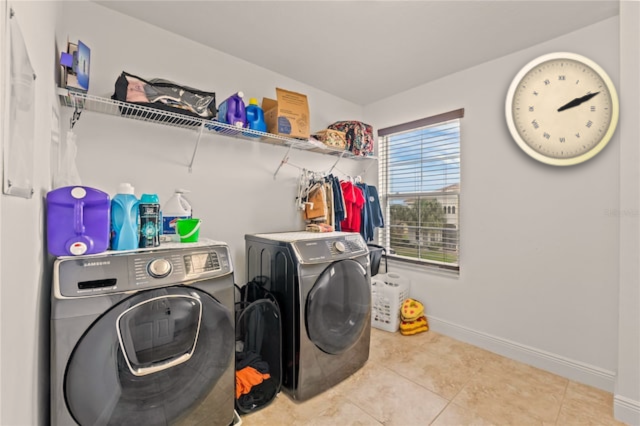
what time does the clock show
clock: 2:11
